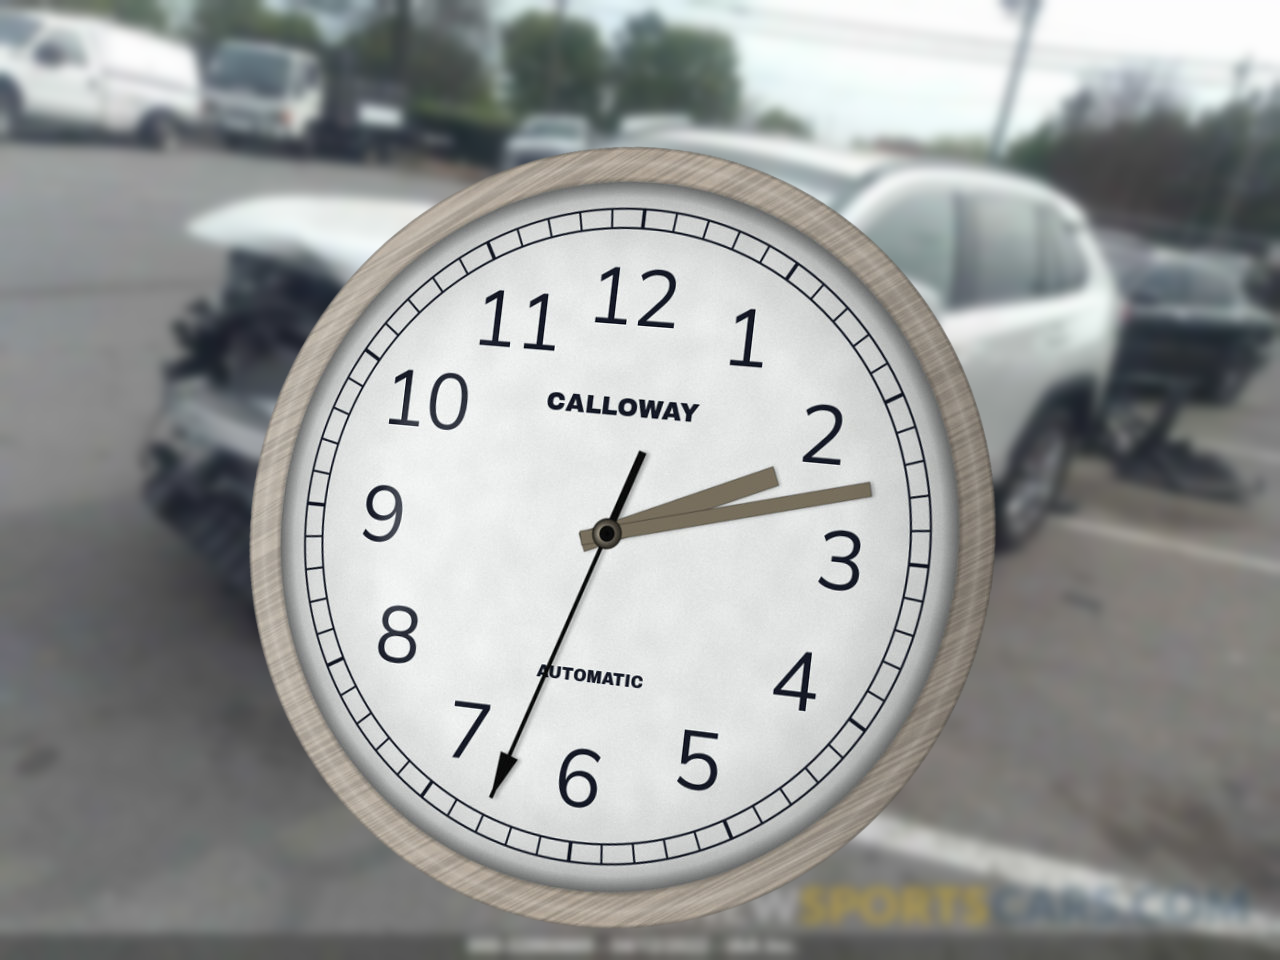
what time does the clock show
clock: 2:12:33
